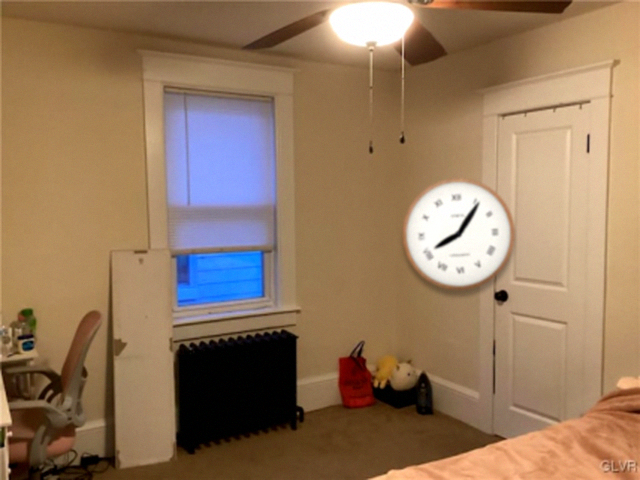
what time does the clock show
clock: 8:06
